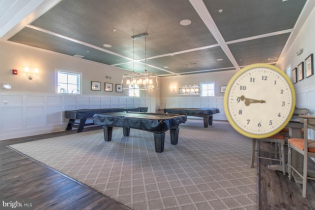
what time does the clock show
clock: 8:46
